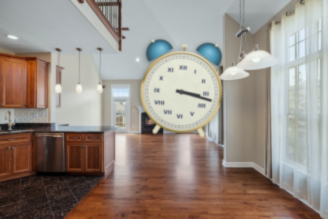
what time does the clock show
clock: 3:17
